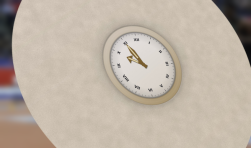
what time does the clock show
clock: 9:55
